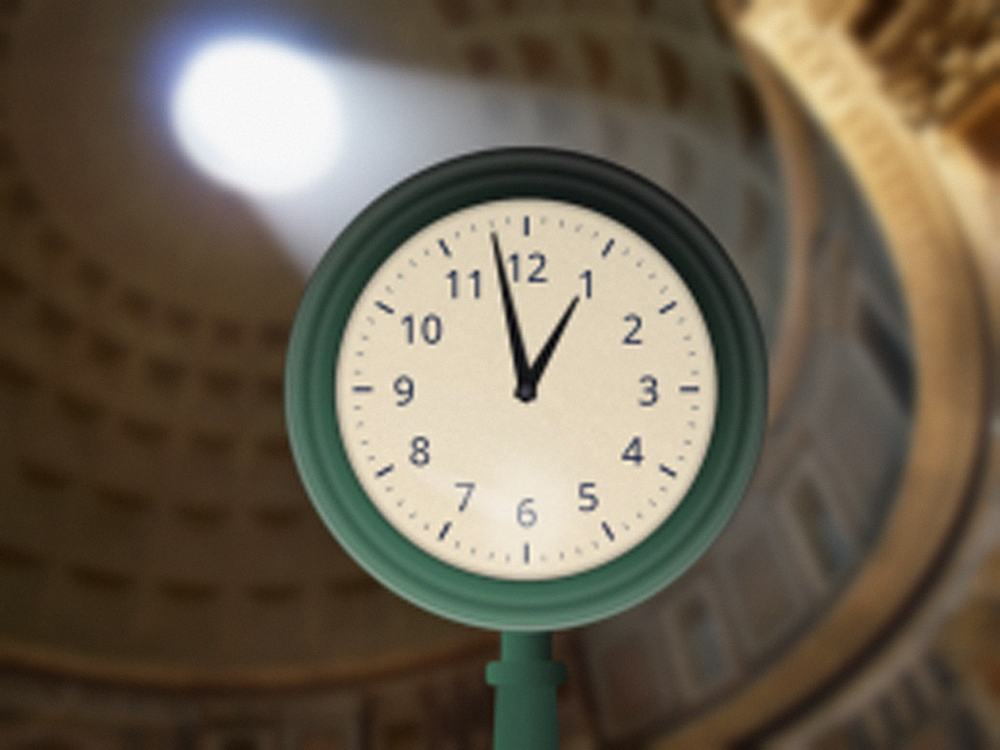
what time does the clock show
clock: 12:58
